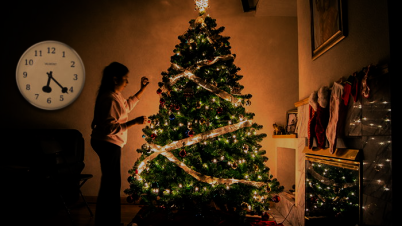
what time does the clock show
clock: 6:22
